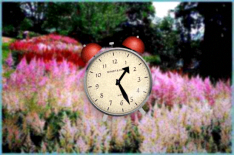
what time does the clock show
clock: 1:27
